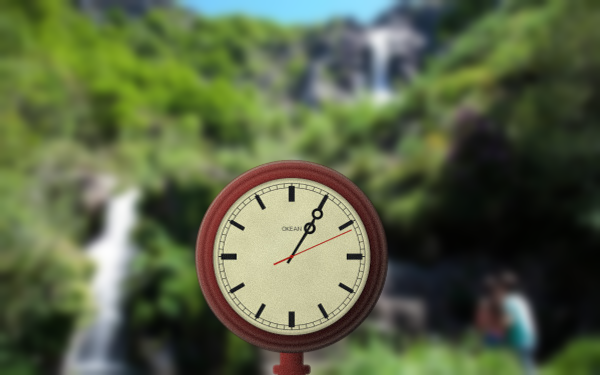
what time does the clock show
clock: 1:05:11
